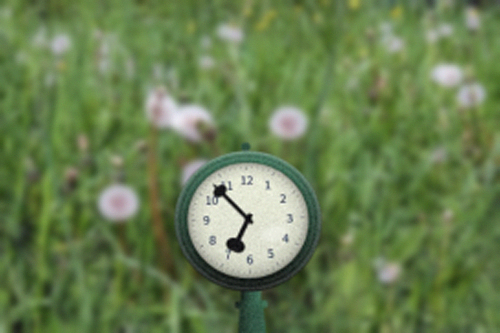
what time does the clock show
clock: 6:53
